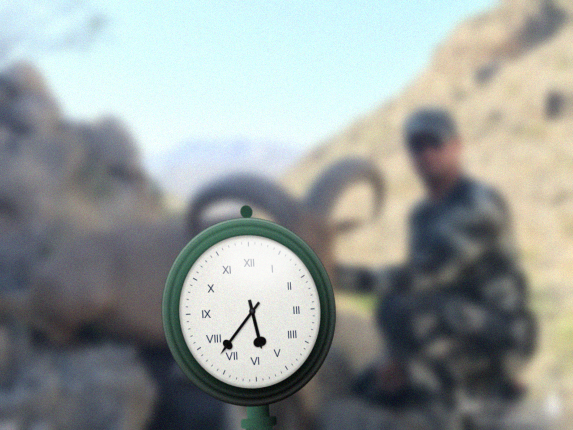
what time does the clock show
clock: 5:37
